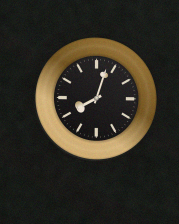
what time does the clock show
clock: 8:03
